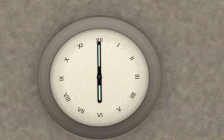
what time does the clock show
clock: 6:00
